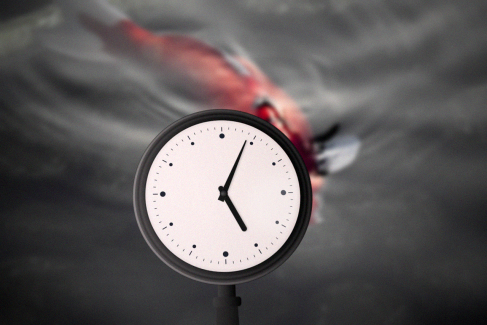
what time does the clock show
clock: 5:04
